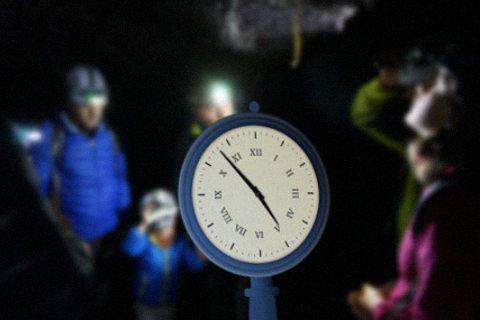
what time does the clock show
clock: 4:53
